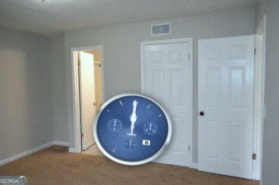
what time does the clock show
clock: 12:00
